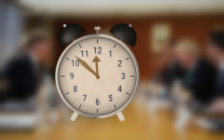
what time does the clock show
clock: 11:52
